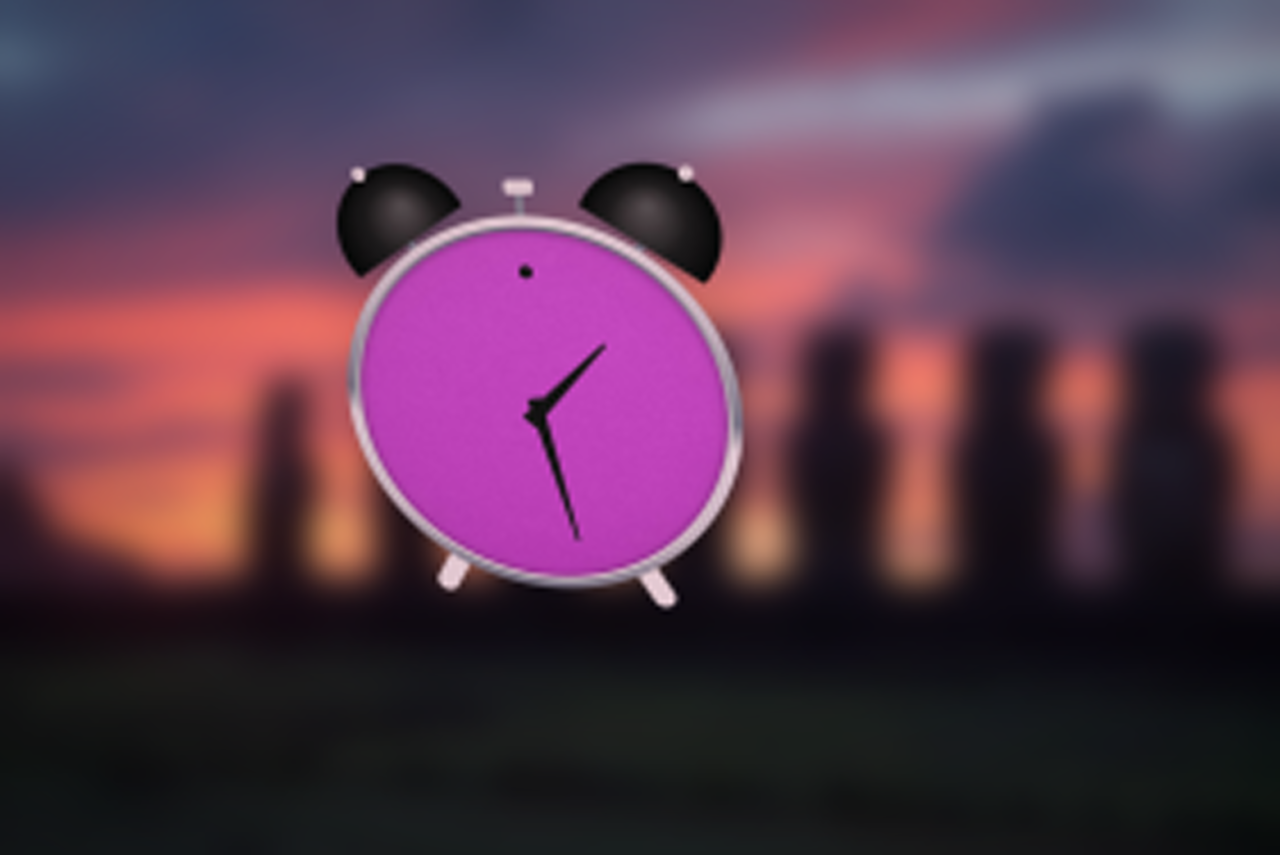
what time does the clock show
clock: 1:28
